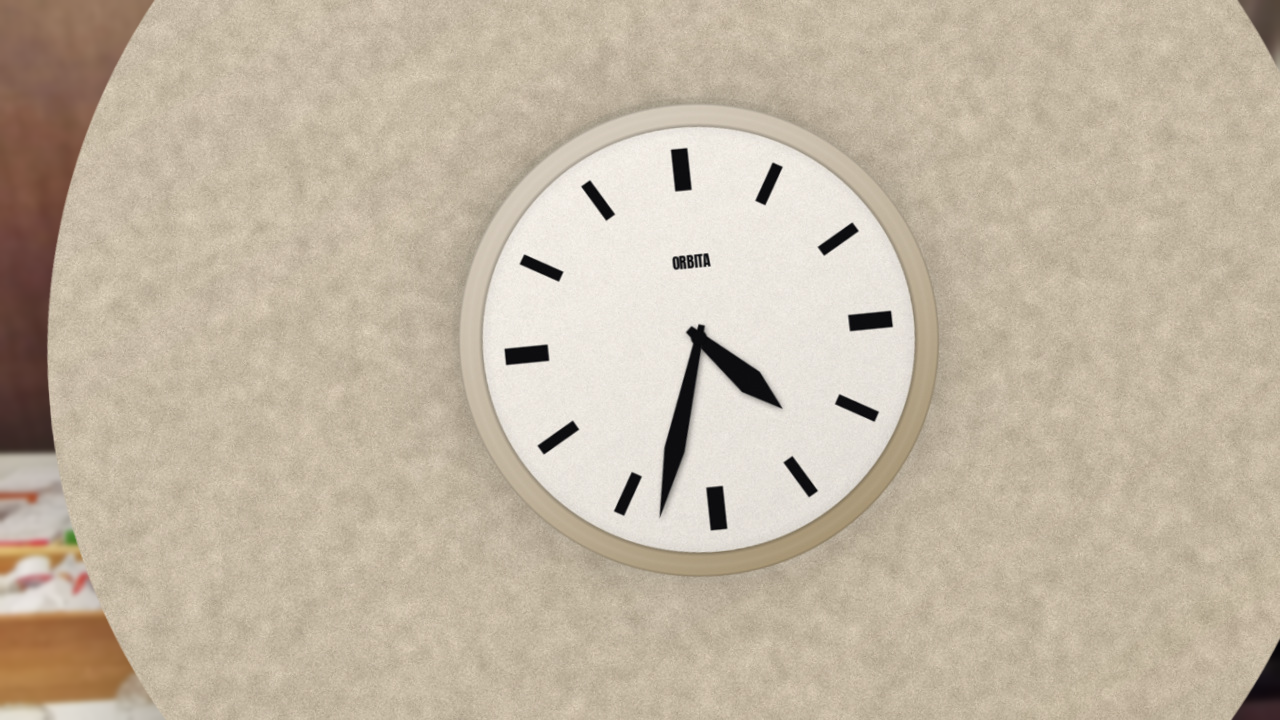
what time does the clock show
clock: 4:33
